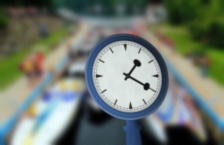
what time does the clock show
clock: 1:20
